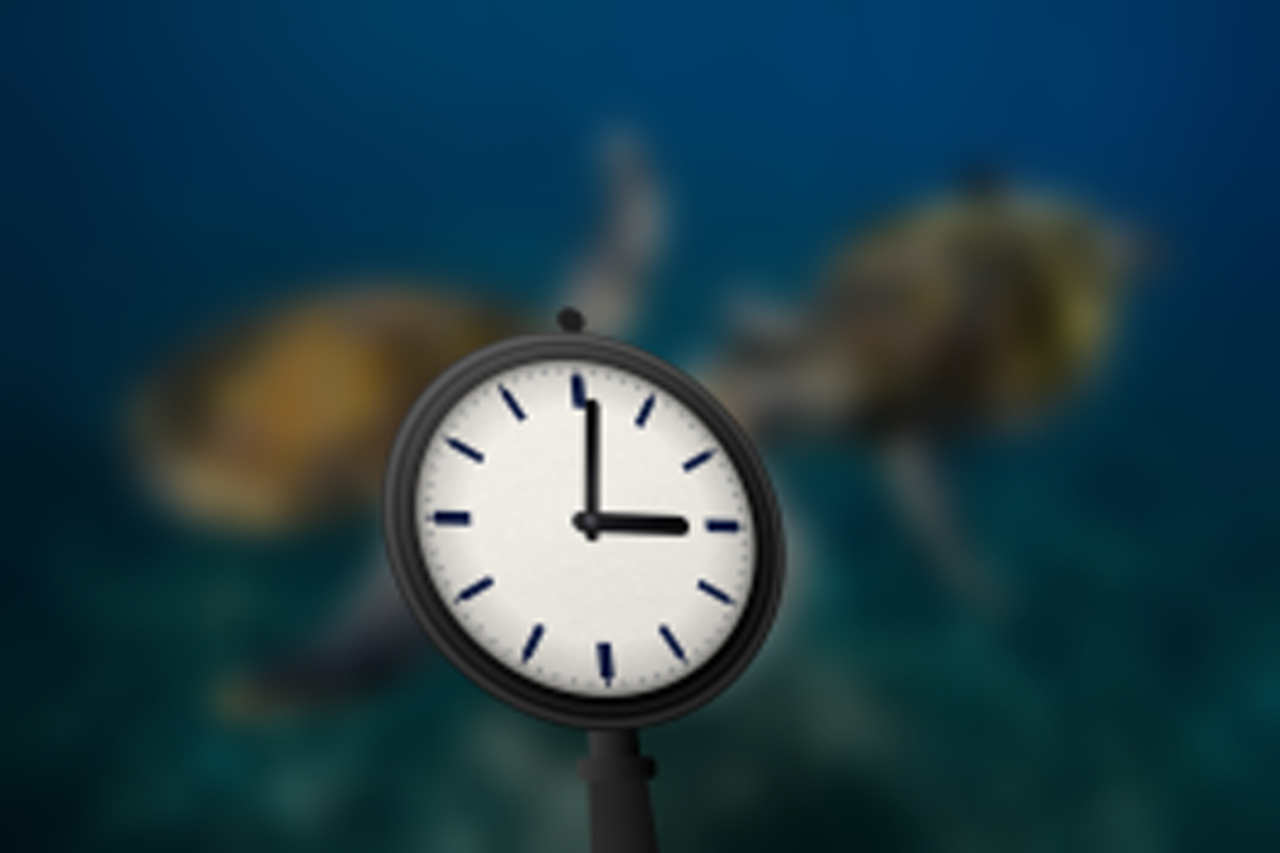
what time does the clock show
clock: 3:01
